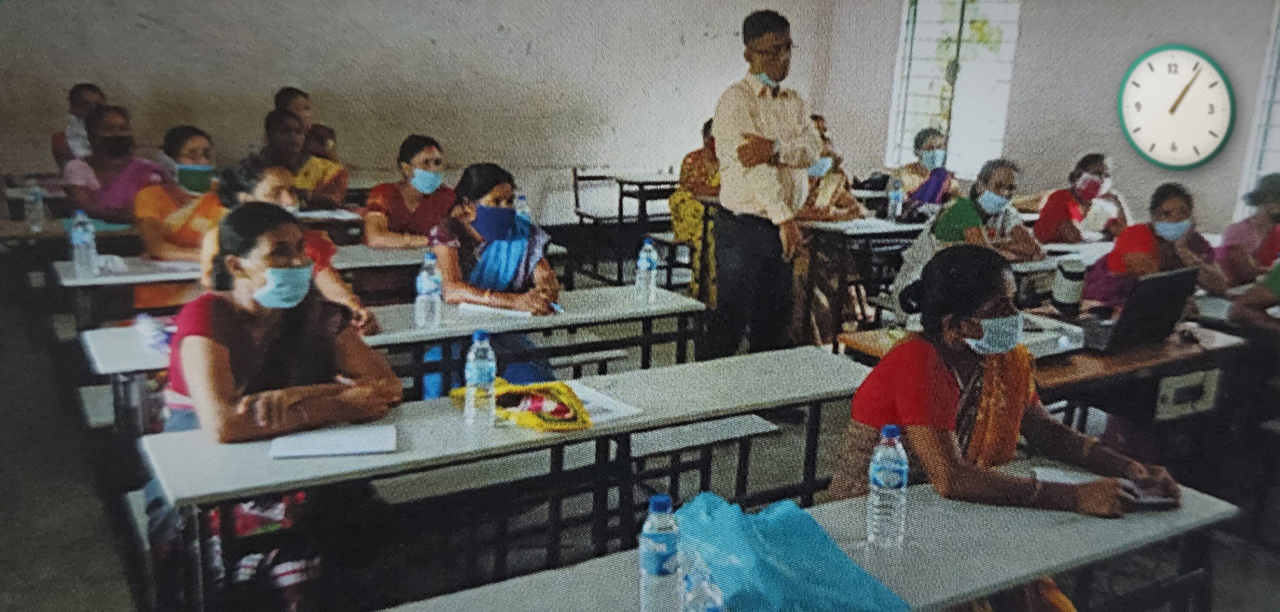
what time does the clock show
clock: 1:06
